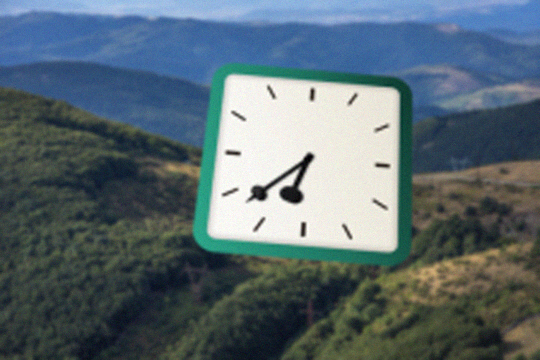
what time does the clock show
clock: 6:38
